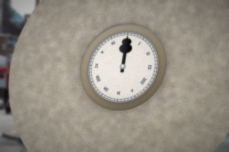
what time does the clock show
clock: 12:00
